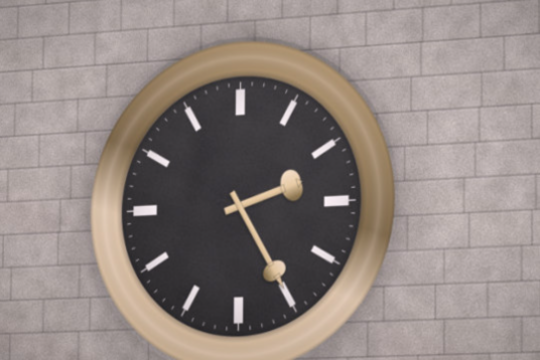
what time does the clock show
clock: 2:25
